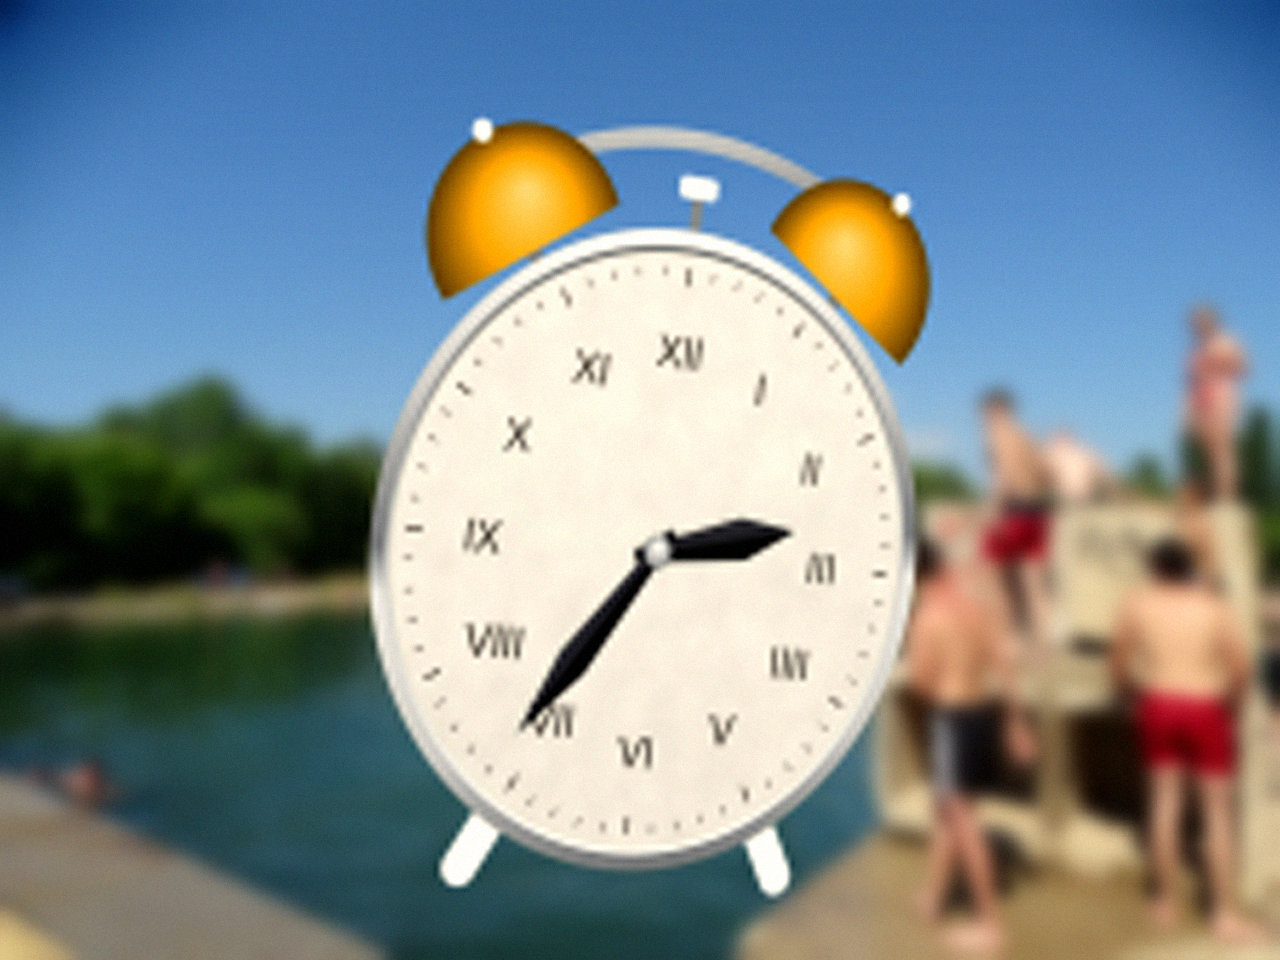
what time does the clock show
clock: 2:36
